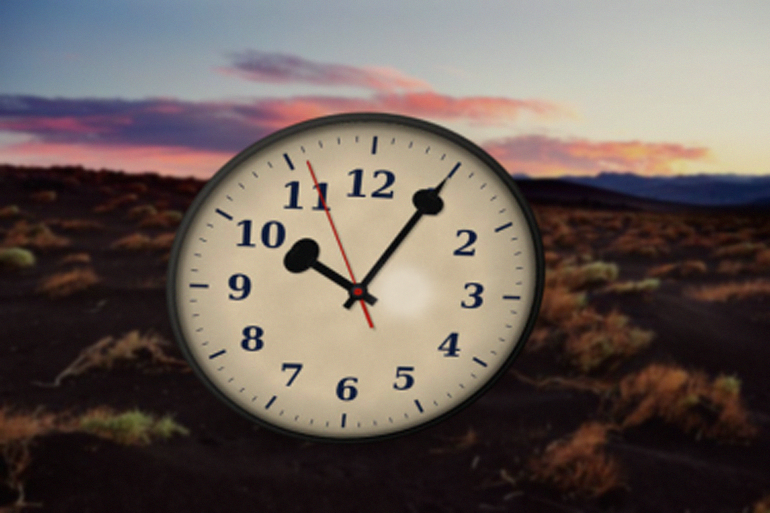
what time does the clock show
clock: 10:04:56
